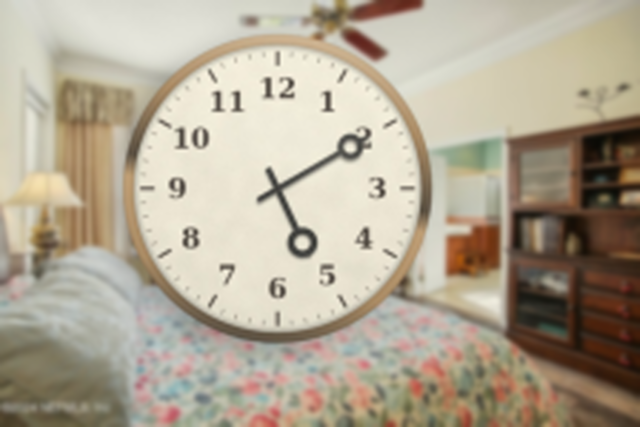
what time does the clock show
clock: 5:10
